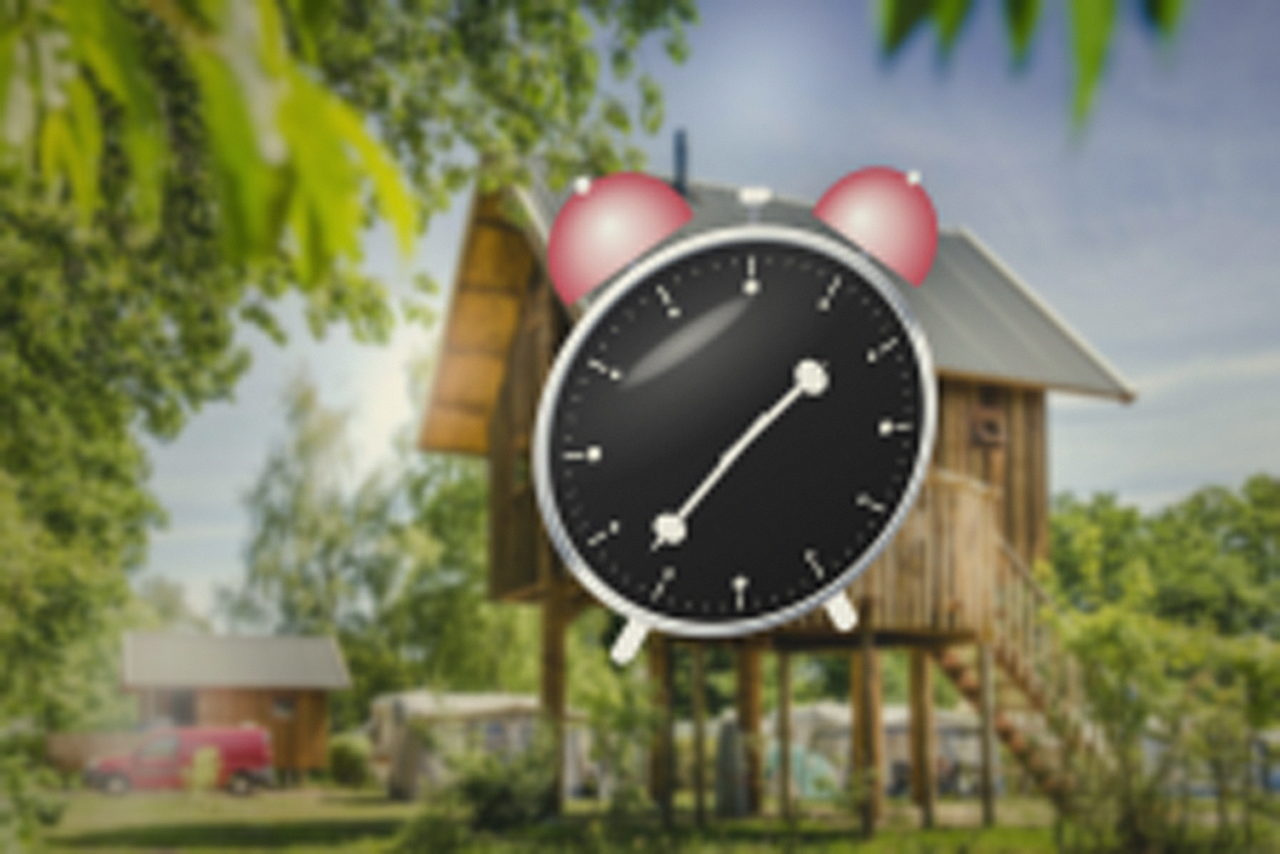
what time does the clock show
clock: 1:37
